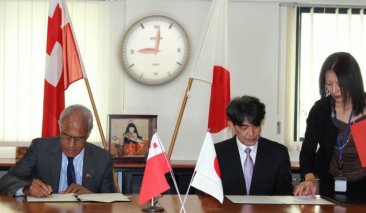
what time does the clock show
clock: 9:01
